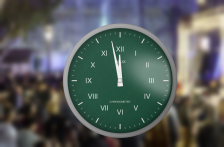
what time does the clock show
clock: 11:58
